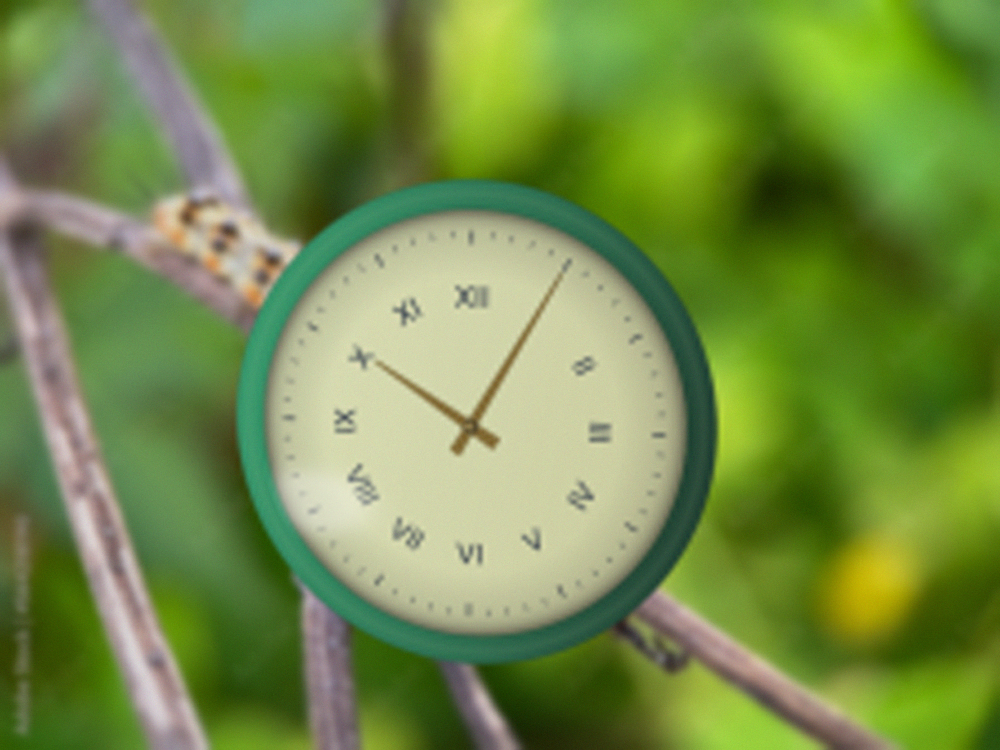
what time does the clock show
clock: 10:05
